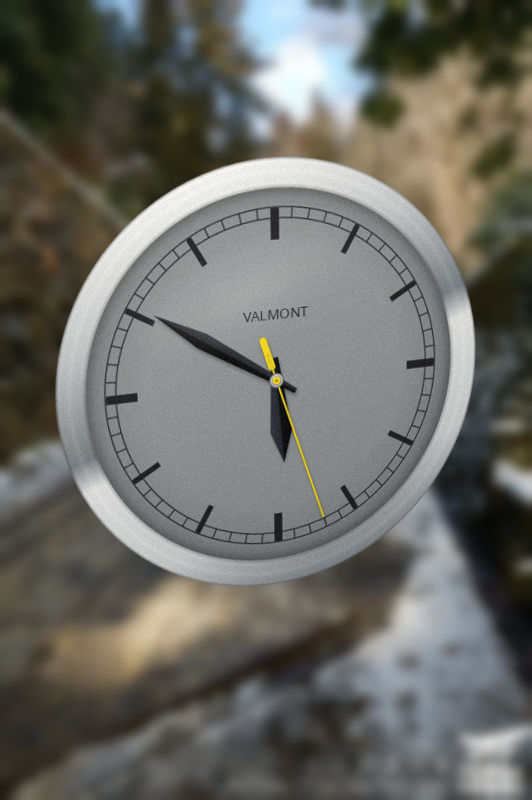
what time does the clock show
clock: 5:50:27
